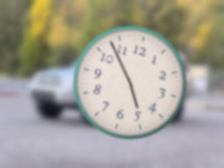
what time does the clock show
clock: 4:53
